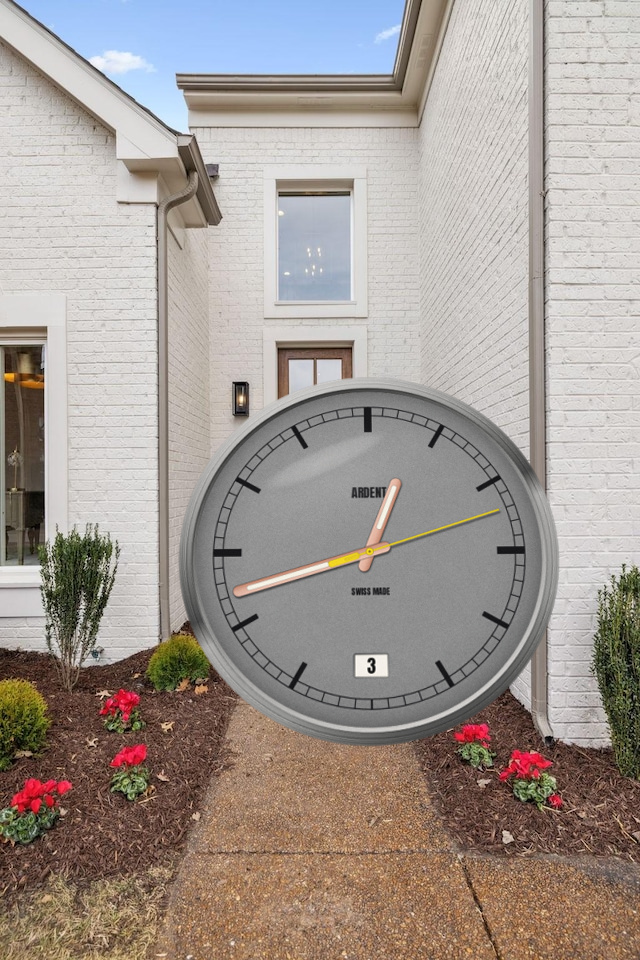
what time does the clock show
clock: 12:42:12
